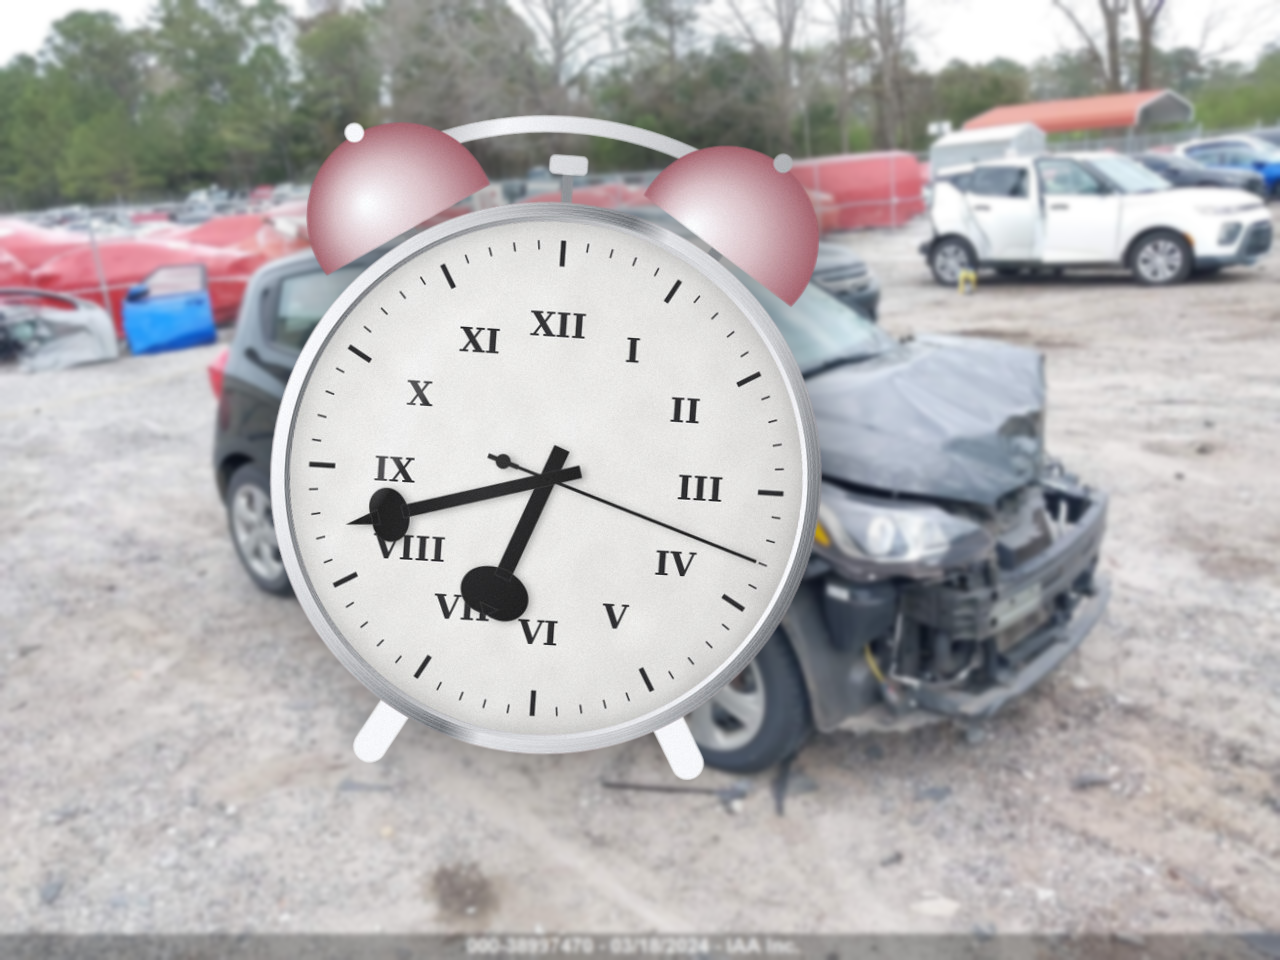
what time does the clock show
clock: 6:42:18
